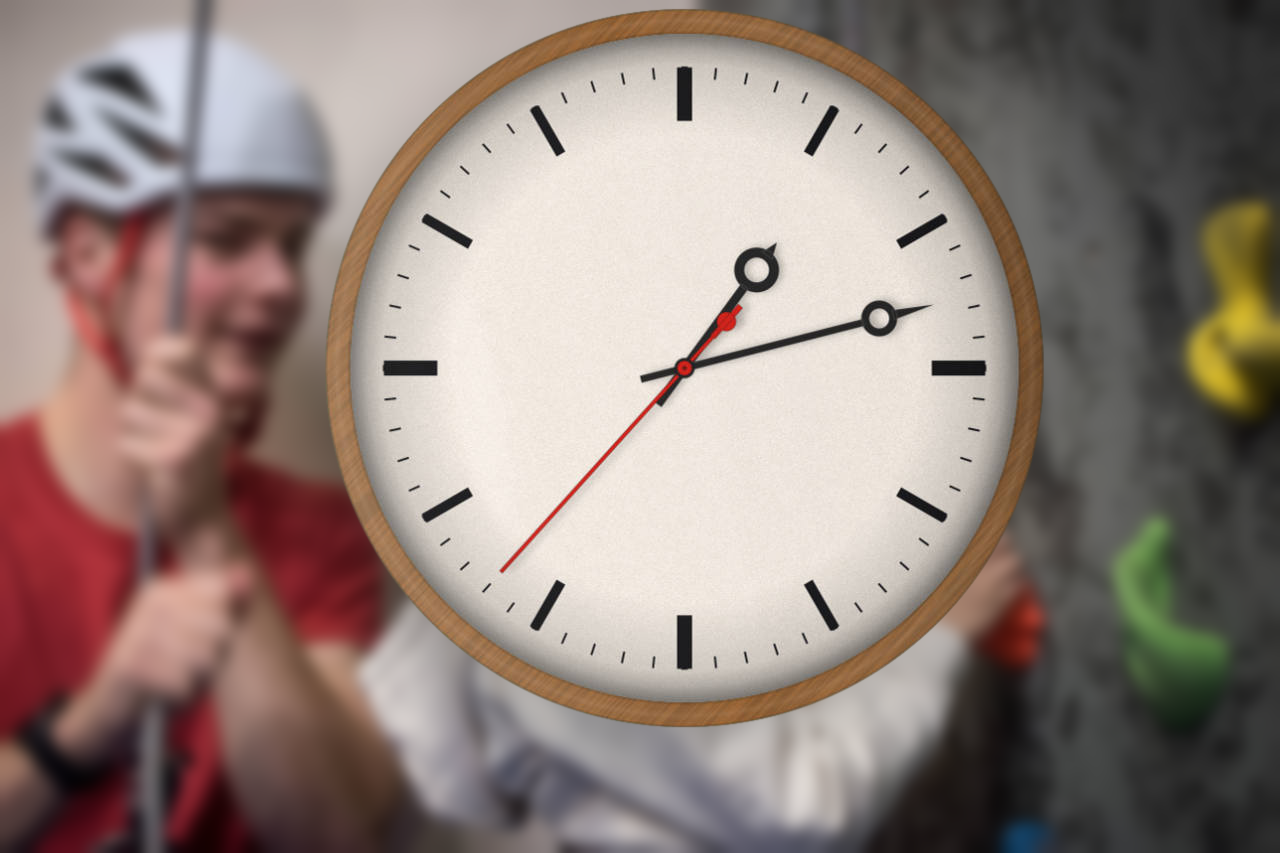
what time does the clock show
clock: 1:12:37
